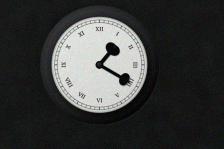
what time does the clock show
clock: 1:20
